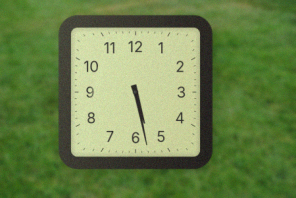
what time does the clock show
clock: 5:28
